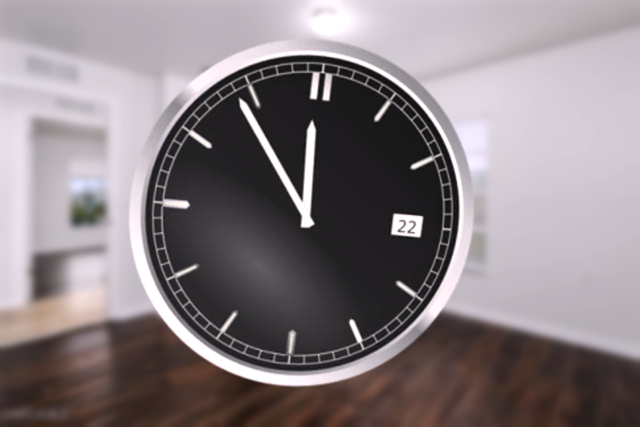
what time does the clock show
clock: 11:54
